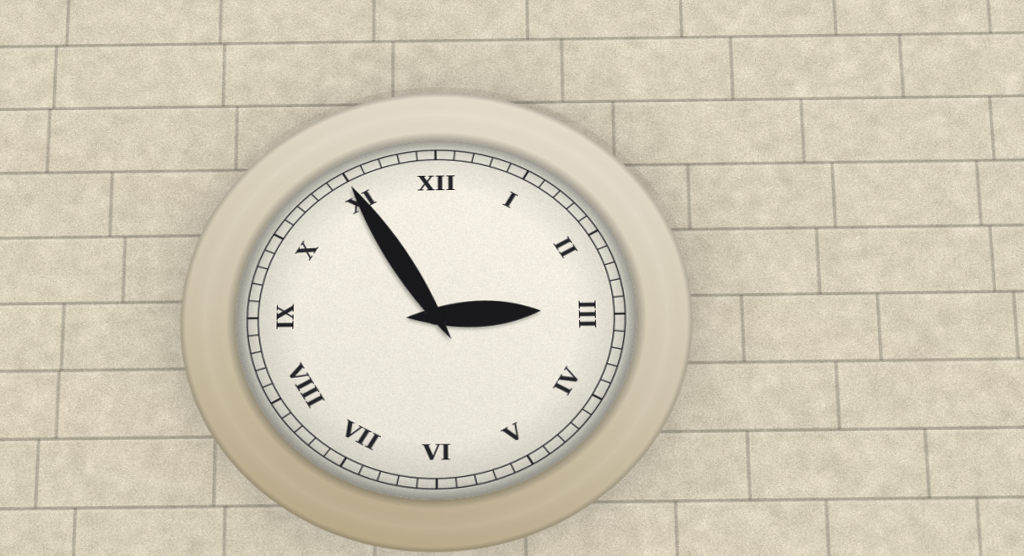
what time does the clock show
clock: 2:55
